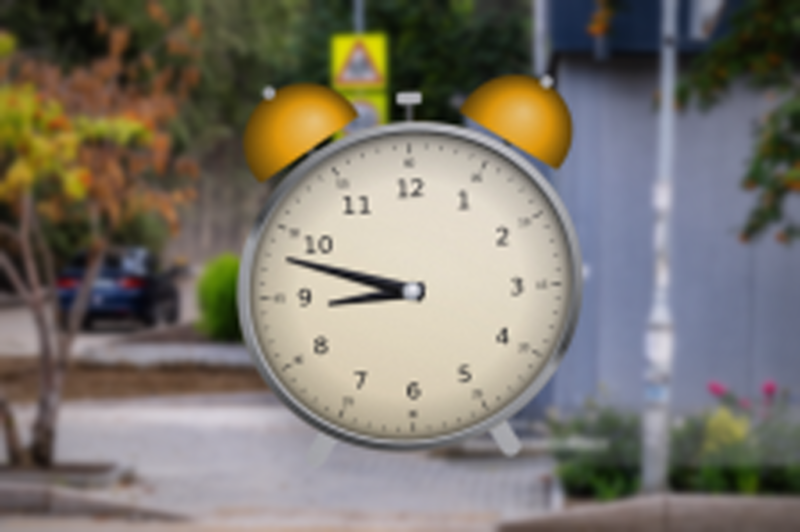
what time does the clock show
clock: 8:48
